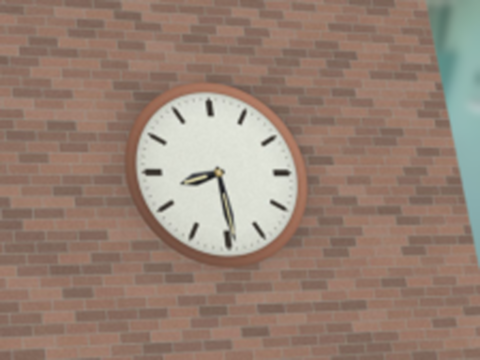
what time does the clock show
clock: 8:29
